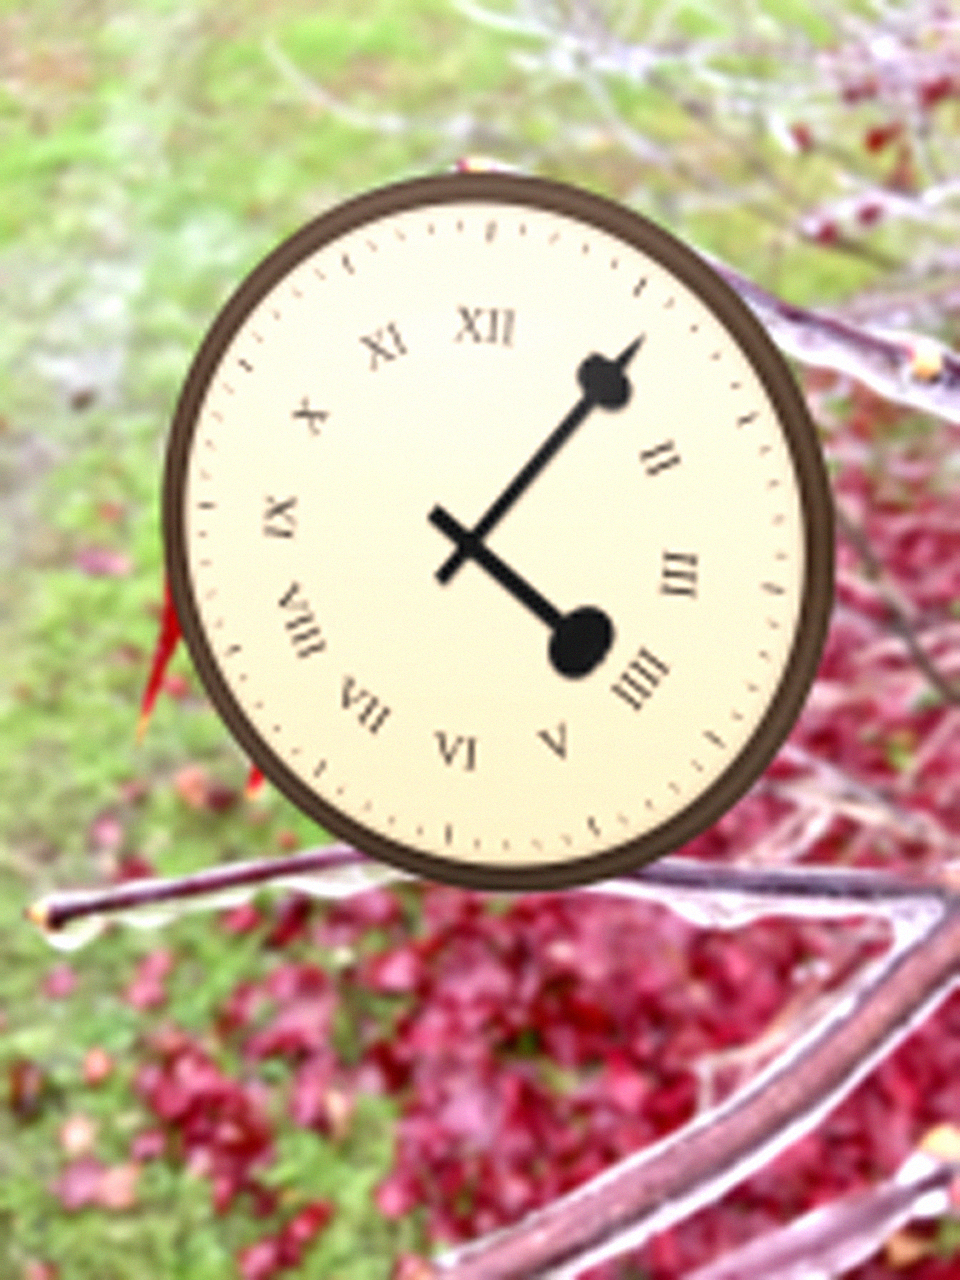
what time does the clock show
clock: 4:06
